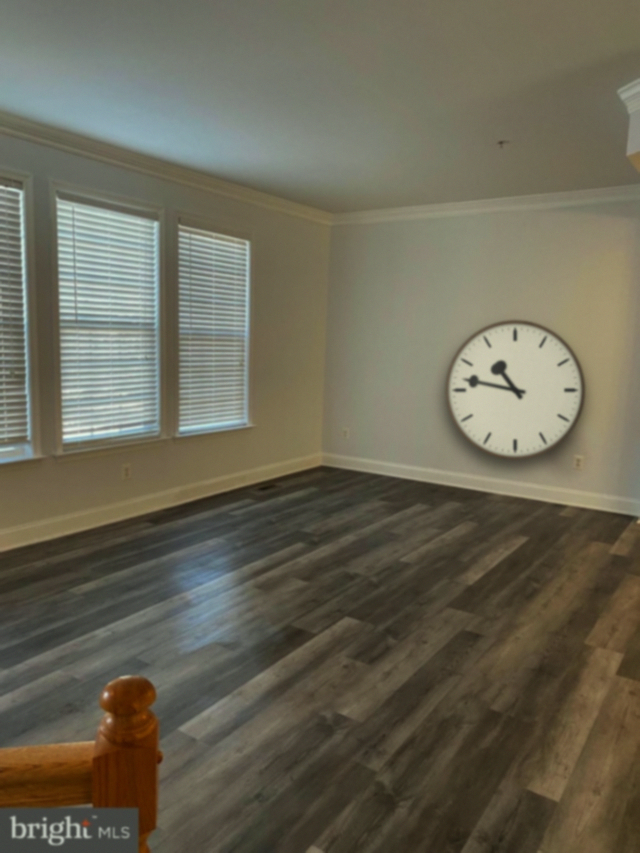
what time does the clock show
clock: 10:47
